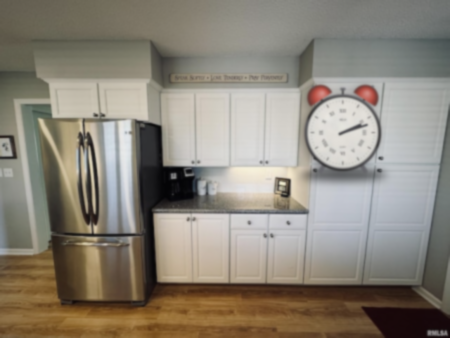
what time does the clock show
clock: 2:12
